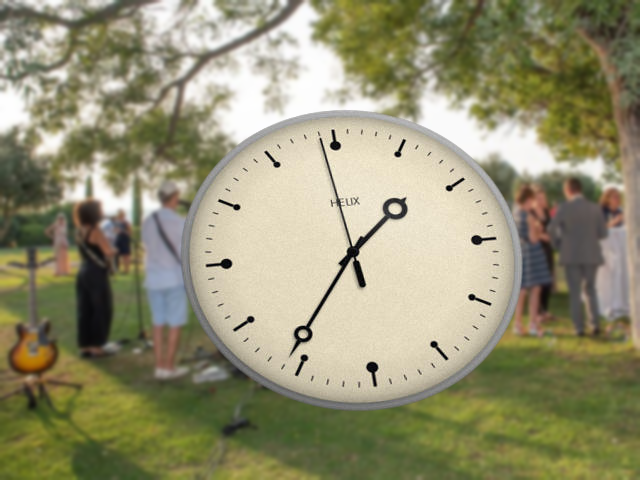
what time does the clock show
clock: 1:35:59
